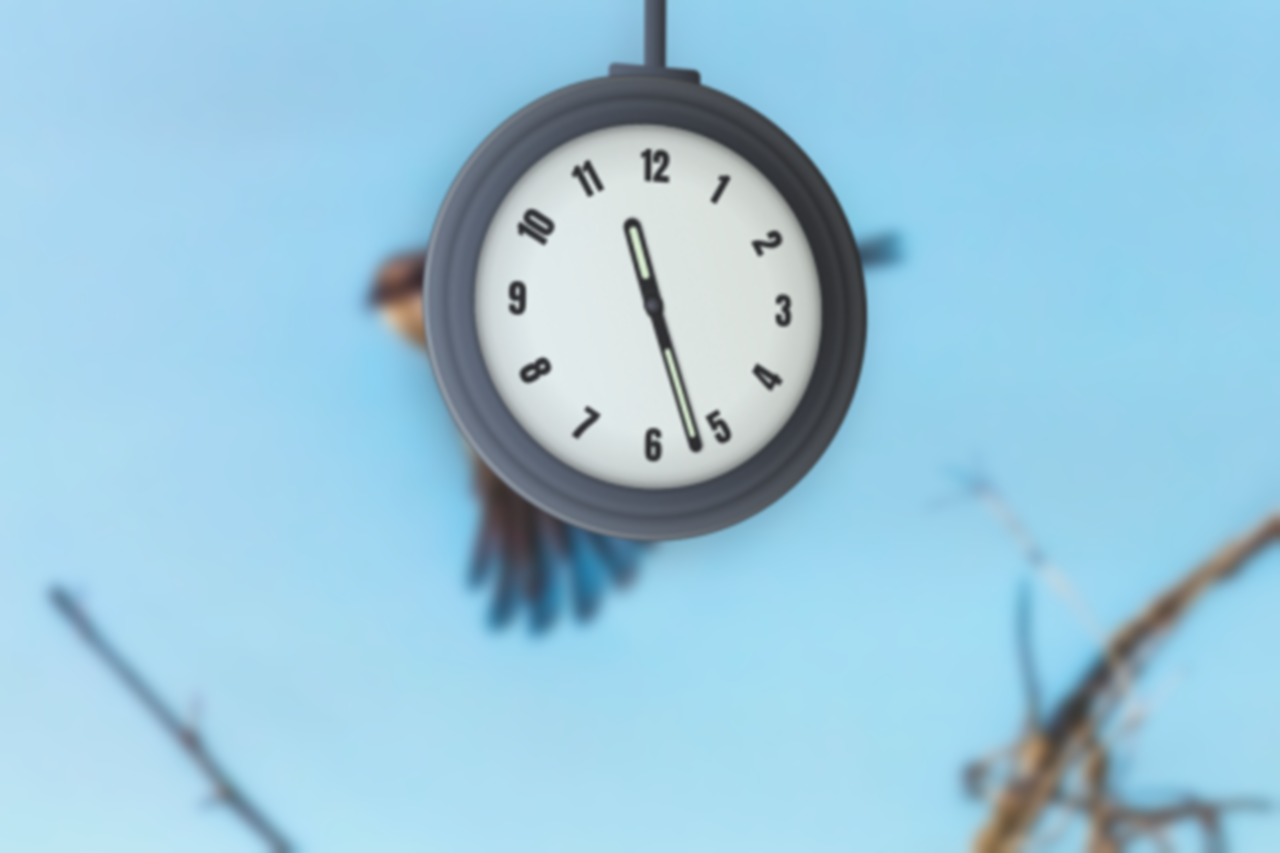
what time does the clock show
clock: 11:27
